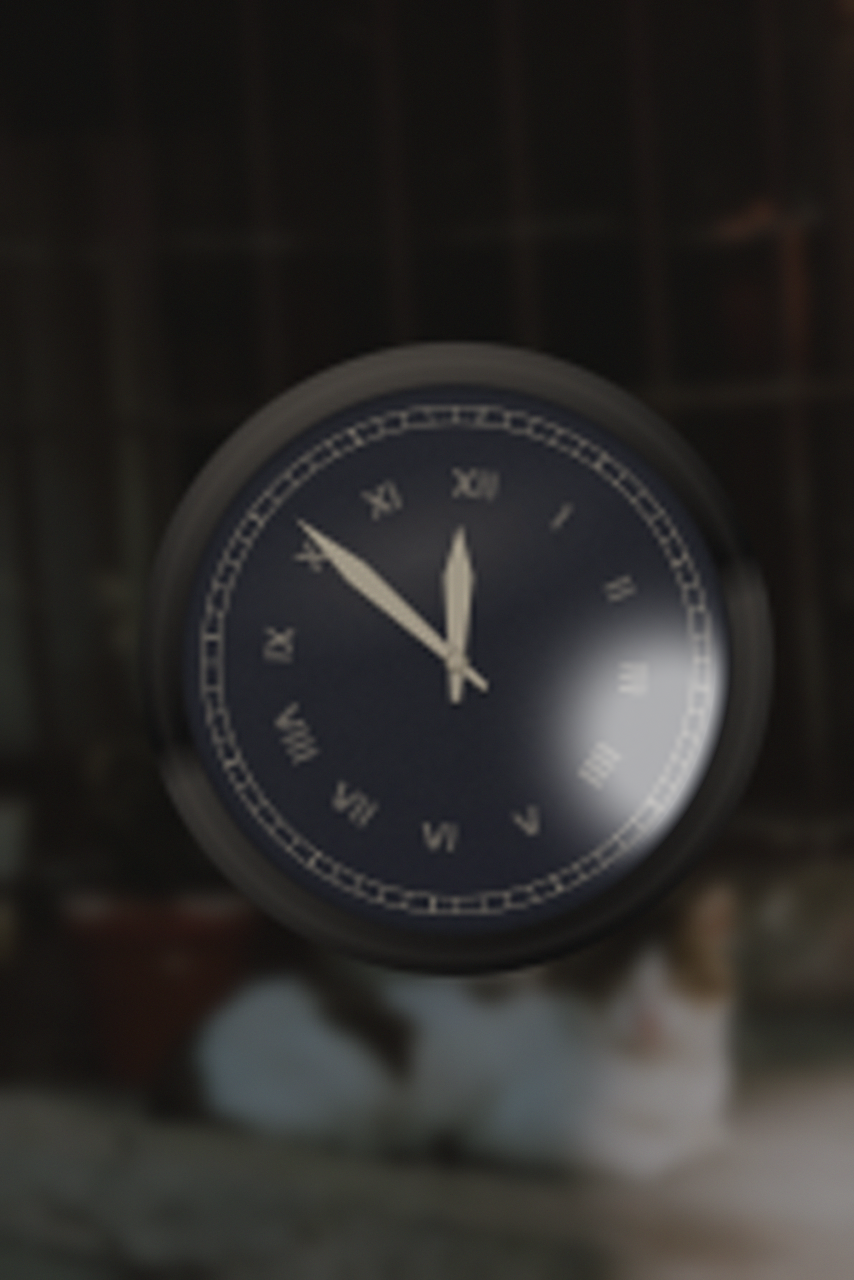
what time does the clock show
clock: 11:51
